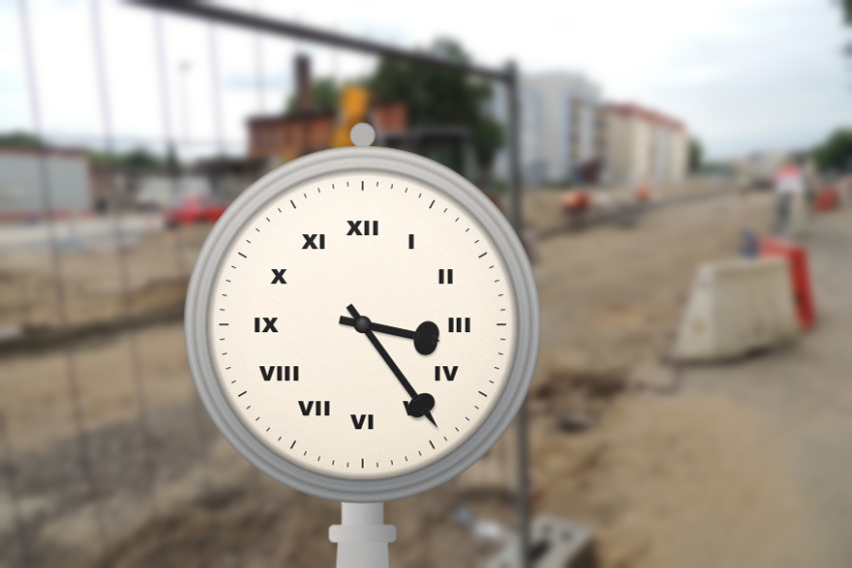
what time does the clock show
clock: 3:24
